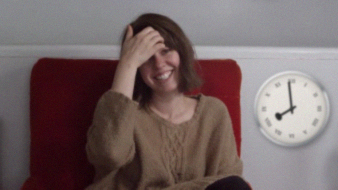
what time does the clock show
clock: 7:59
